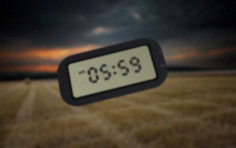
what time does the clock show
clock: 5:59
